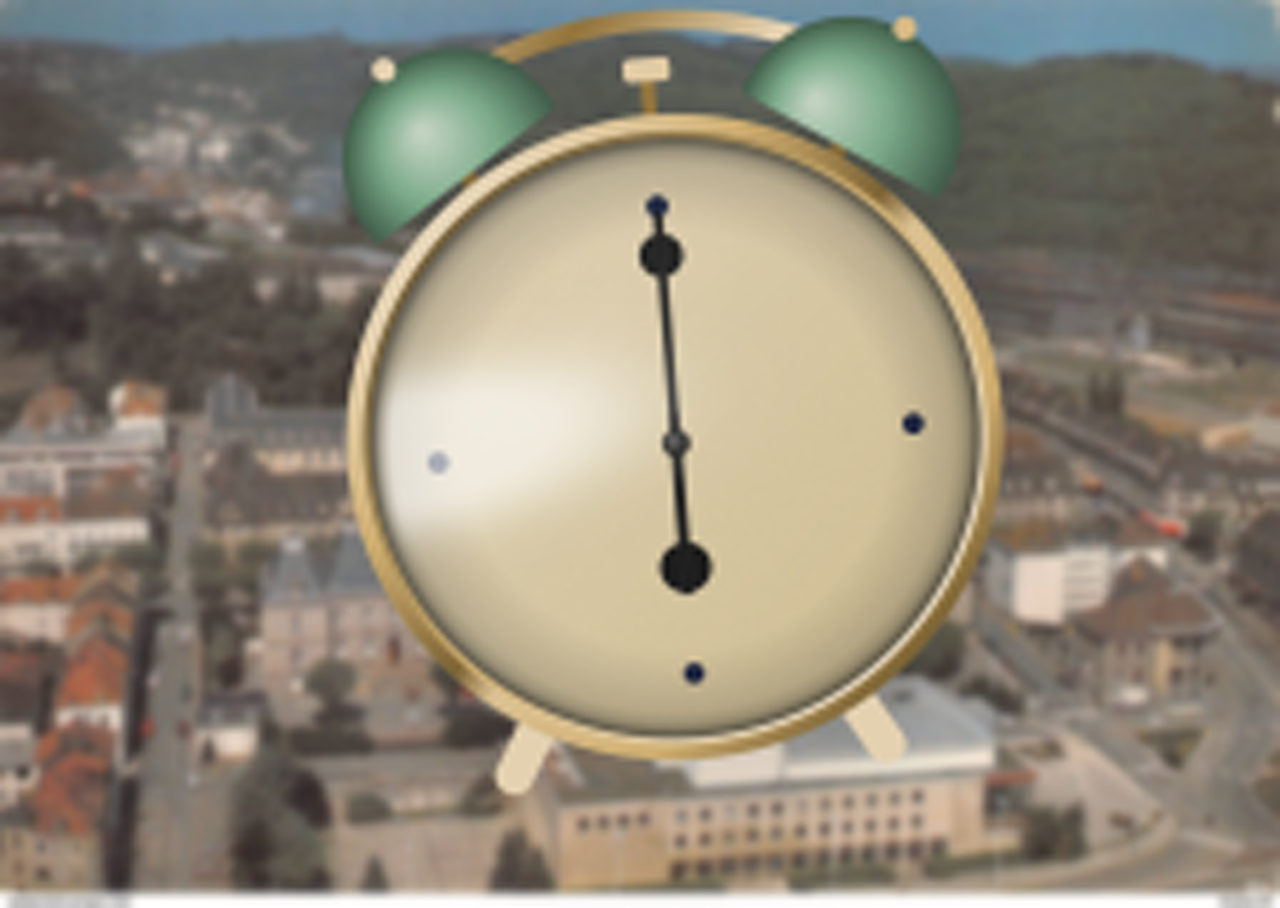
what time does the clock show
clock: 6:00
